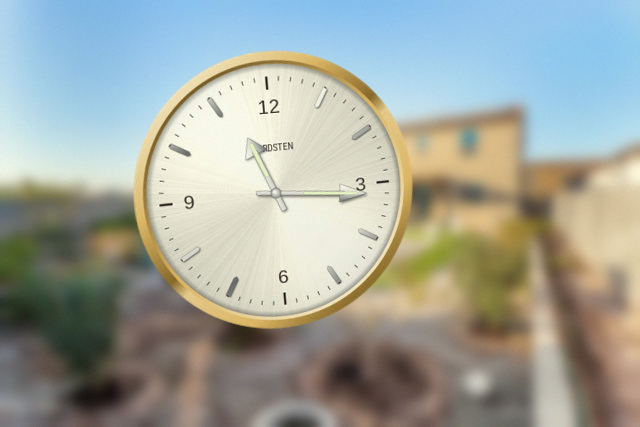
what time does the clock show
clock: 11:16
